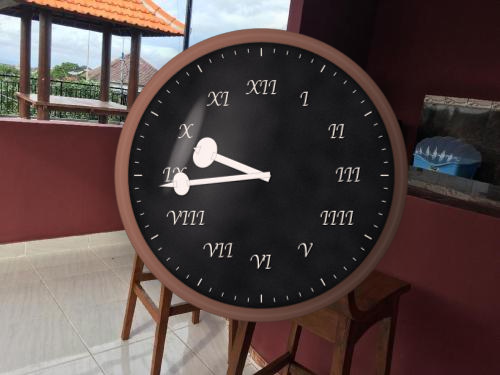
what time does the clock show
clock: 9:44
